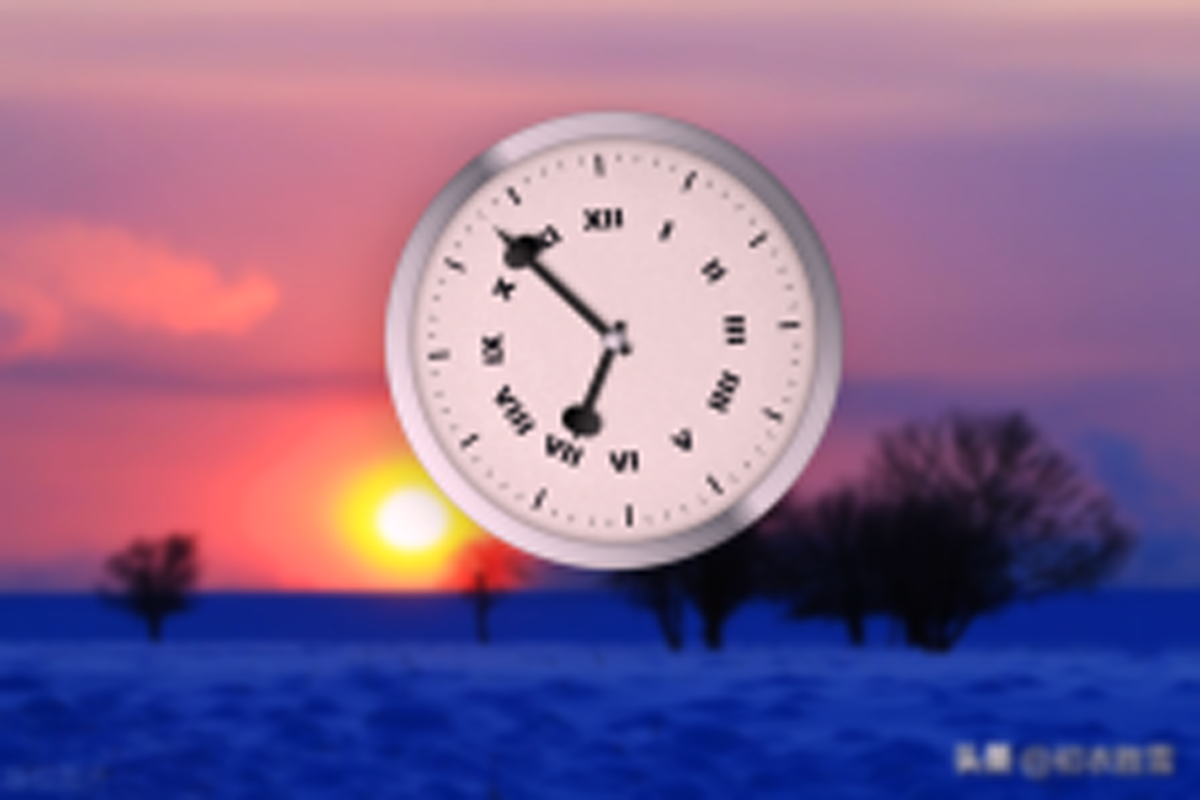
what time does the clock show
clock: 6:53
